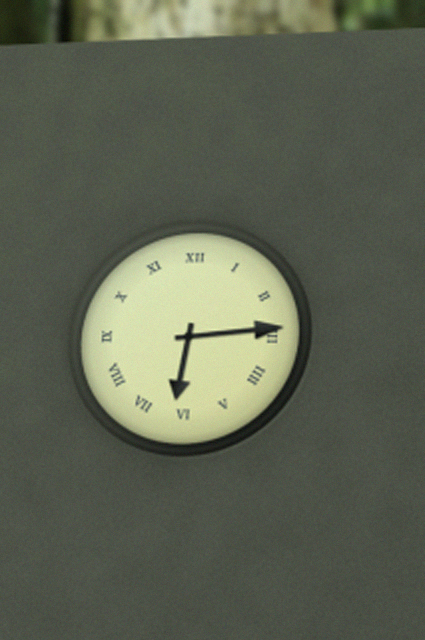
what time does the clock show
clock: 6:14
